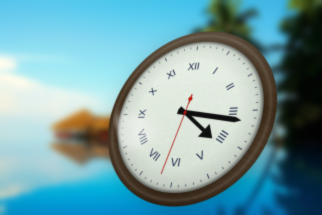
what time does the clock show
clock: 4:16:32
